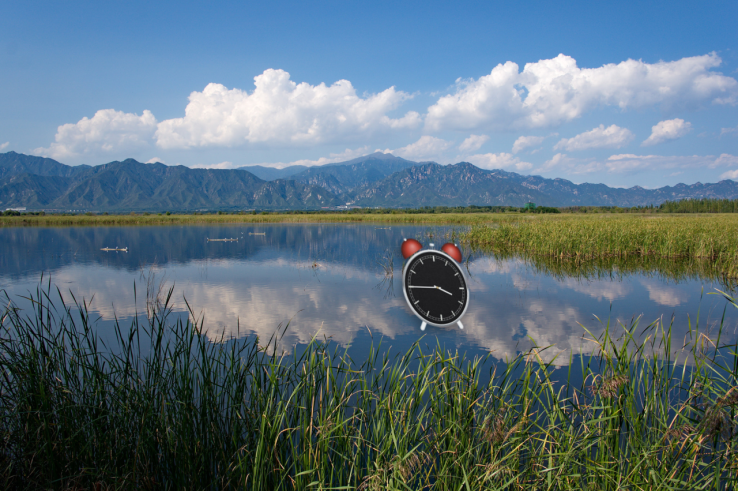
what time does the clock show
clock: 3:45
